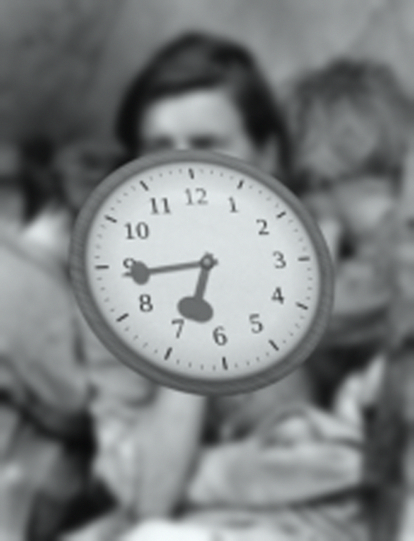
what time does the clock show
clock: 6:44
